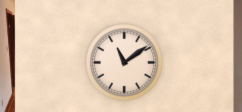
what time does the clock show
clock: 11:09
